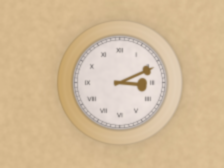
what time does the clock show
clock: 3:11
